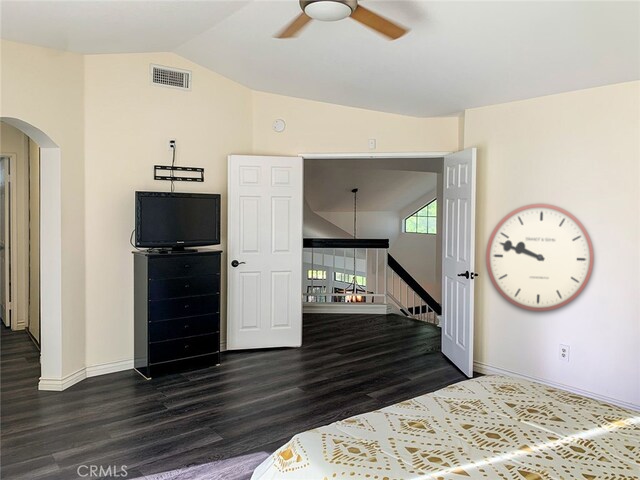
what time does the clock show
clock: 9:48
